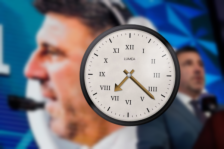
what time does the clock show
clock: 7:22
